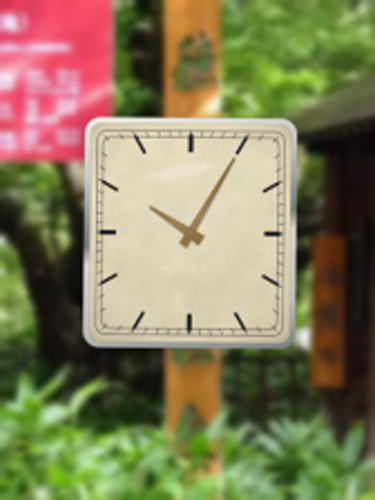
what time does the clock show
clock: 10:05
